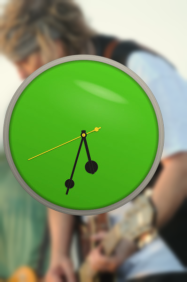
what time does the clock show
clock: 5:32:41
